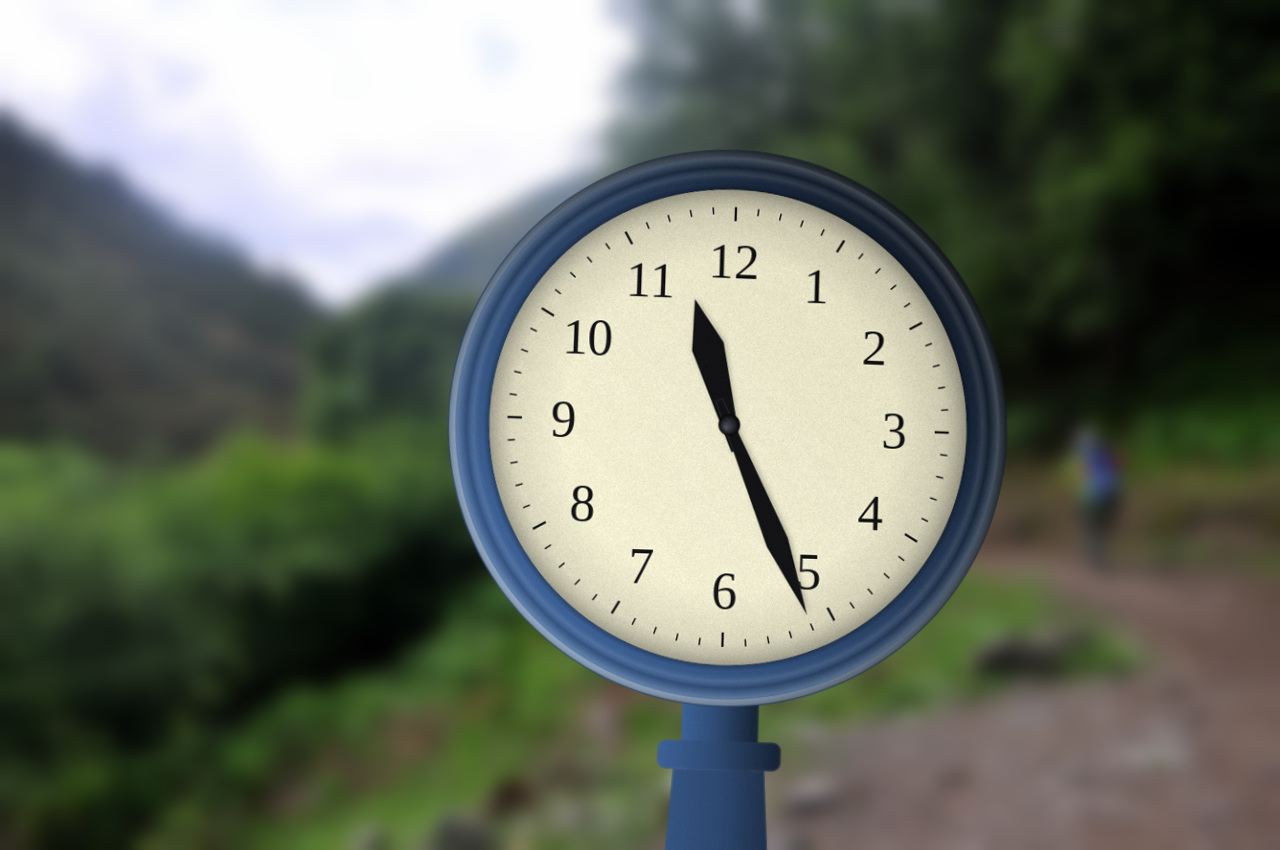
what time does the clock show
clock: 11:26
